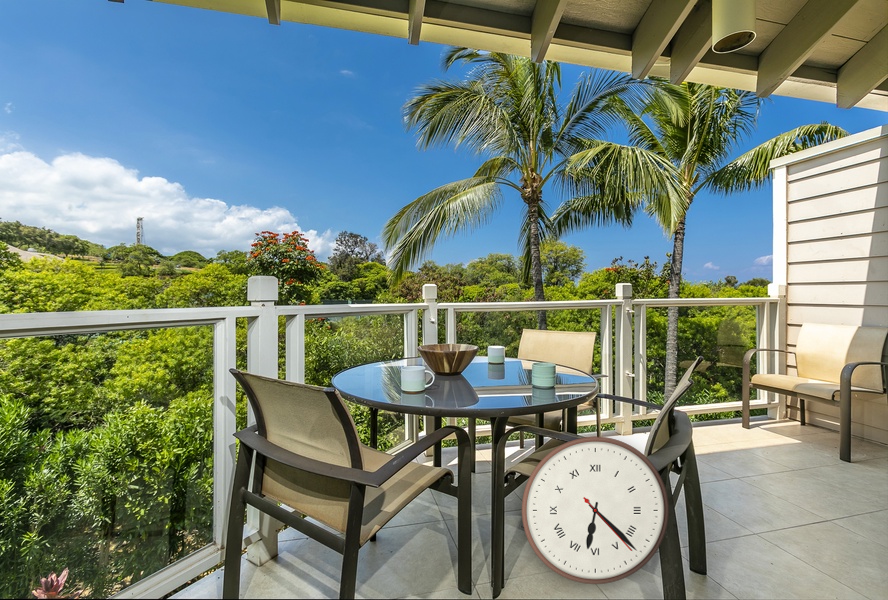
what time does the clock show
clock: 6:22:23
